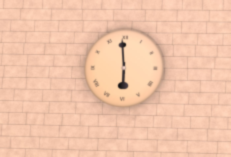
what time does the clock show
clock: 5:59
